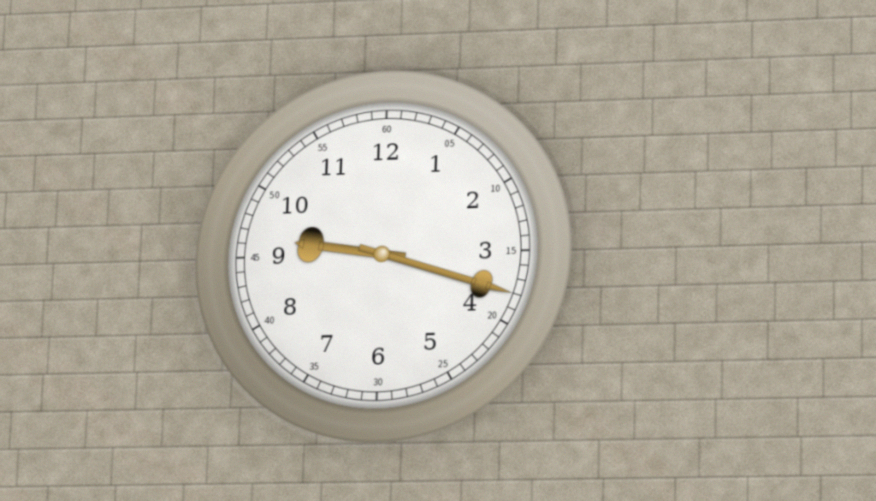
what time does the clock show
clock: 9:18
